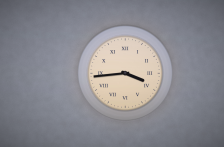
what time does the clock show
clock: 3:44
